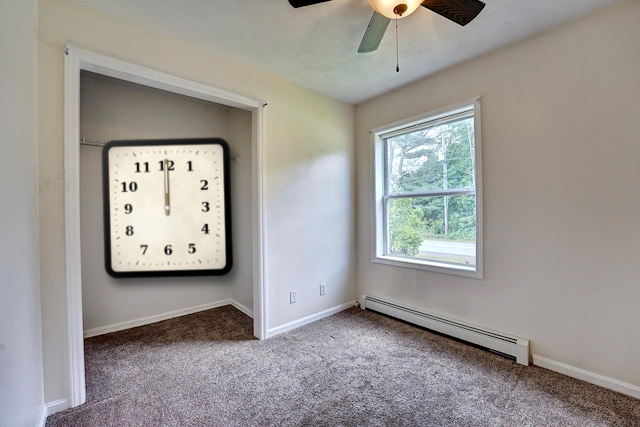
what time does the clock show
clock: 12:00
